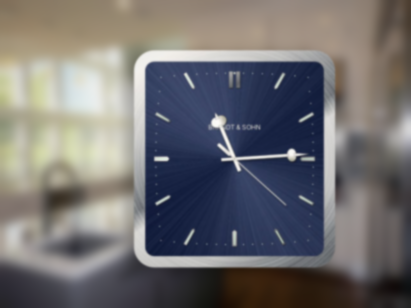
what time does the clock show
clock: 11:14:22
